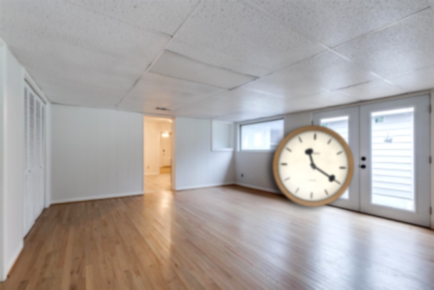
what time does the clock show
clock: 11:20
